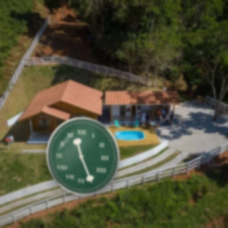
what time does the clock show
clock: 11:26
